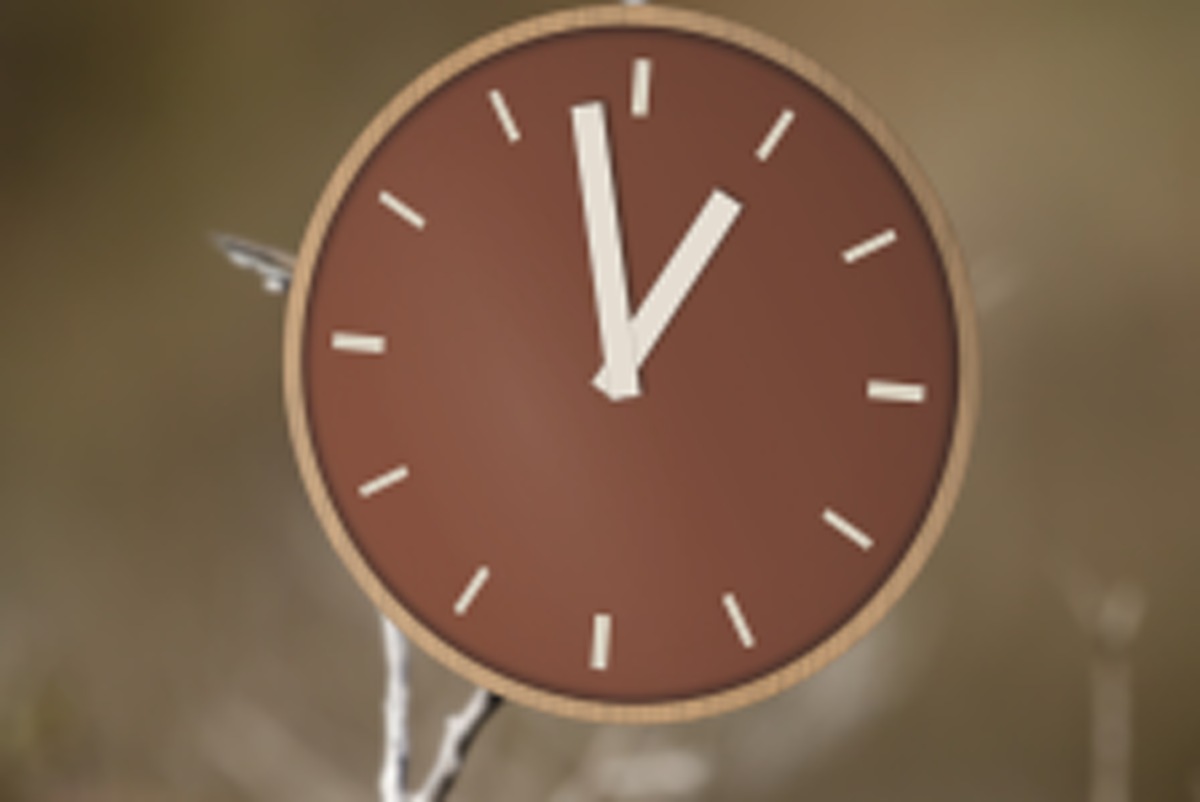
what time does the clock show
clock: 12:58
